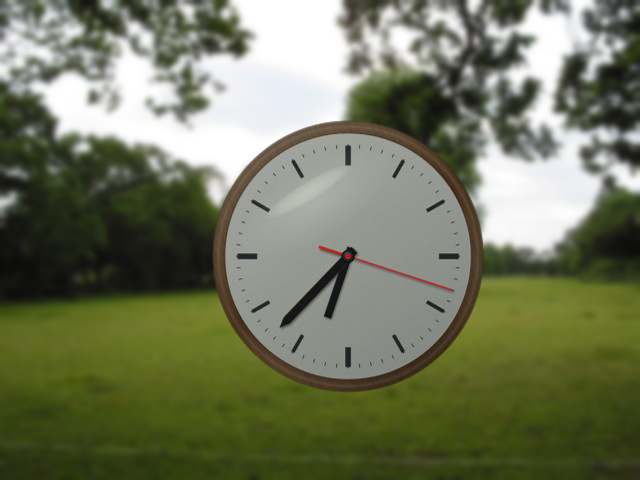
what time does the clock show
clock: 6:37:18
